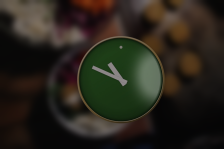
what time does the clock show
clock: 10:49
